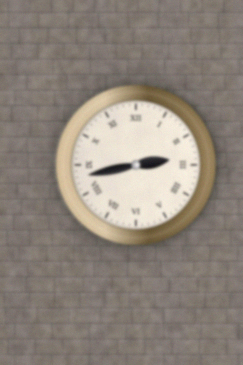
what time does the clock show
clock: 2:43
